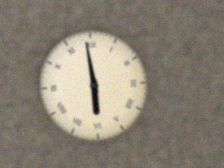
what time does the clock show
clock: 5:59
